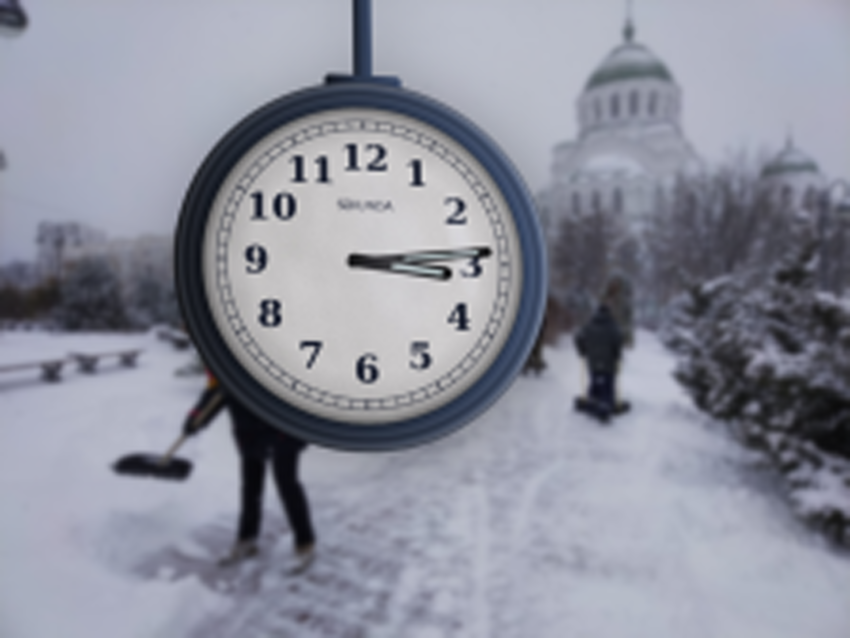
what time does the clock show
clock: 3:14
